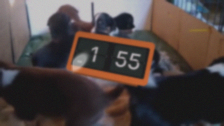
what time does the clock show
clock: 1:55
